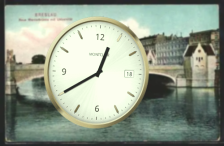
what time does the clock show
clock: 12:40
